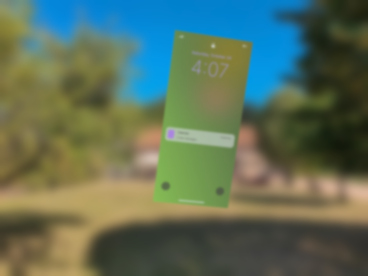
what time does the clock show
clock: 4:07
